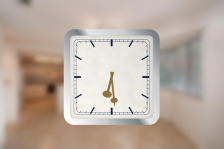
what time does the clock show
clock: 6:29
